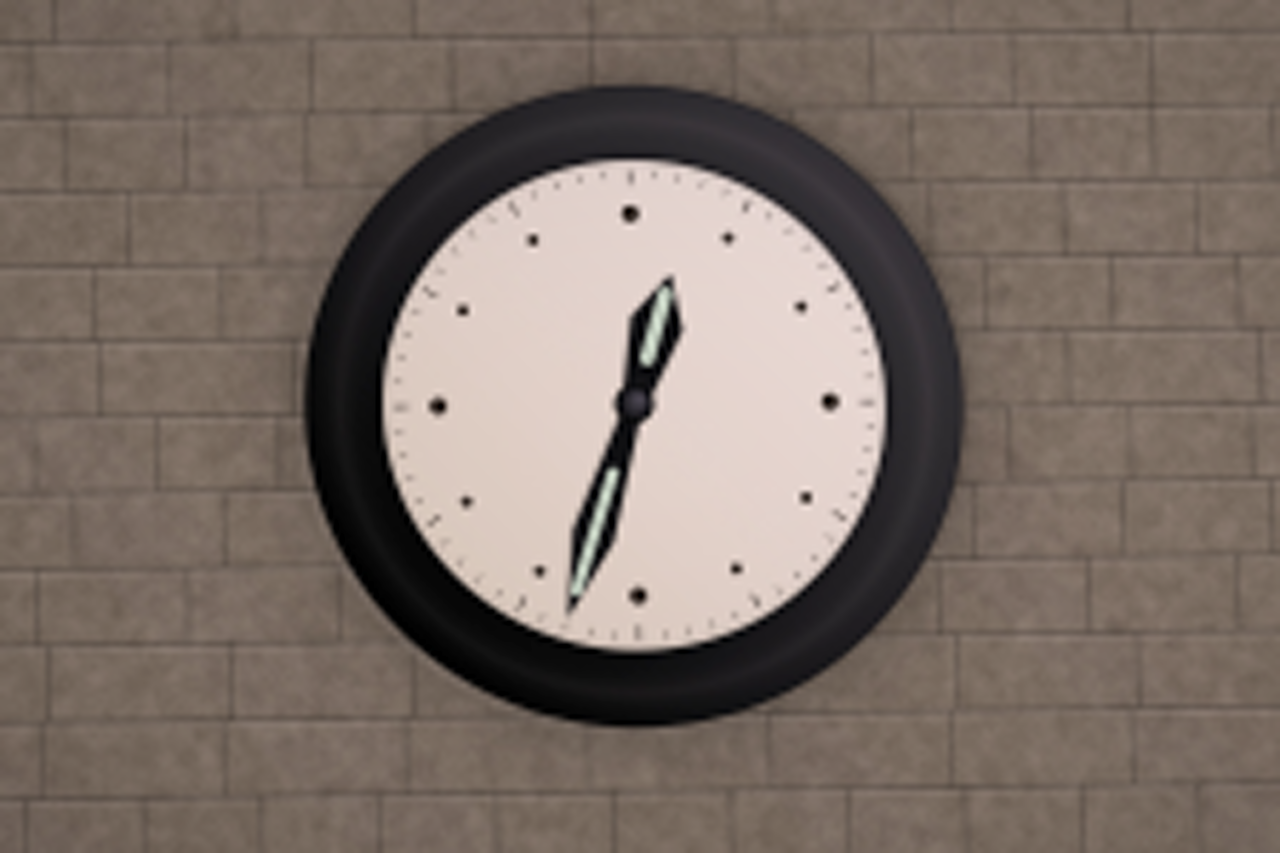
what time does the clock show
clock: 12:33
